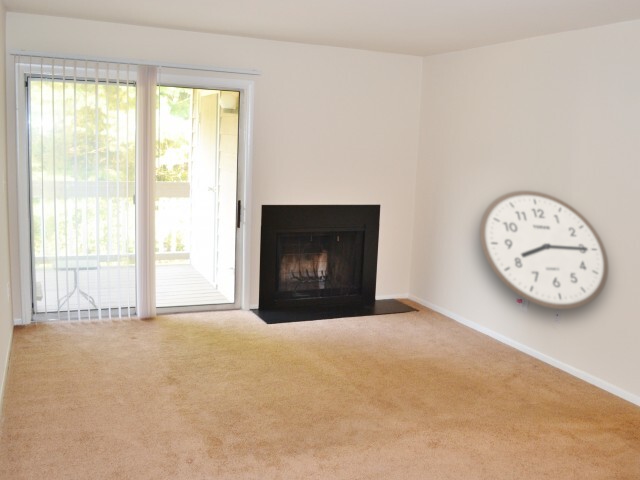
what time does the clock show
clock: 8:15
